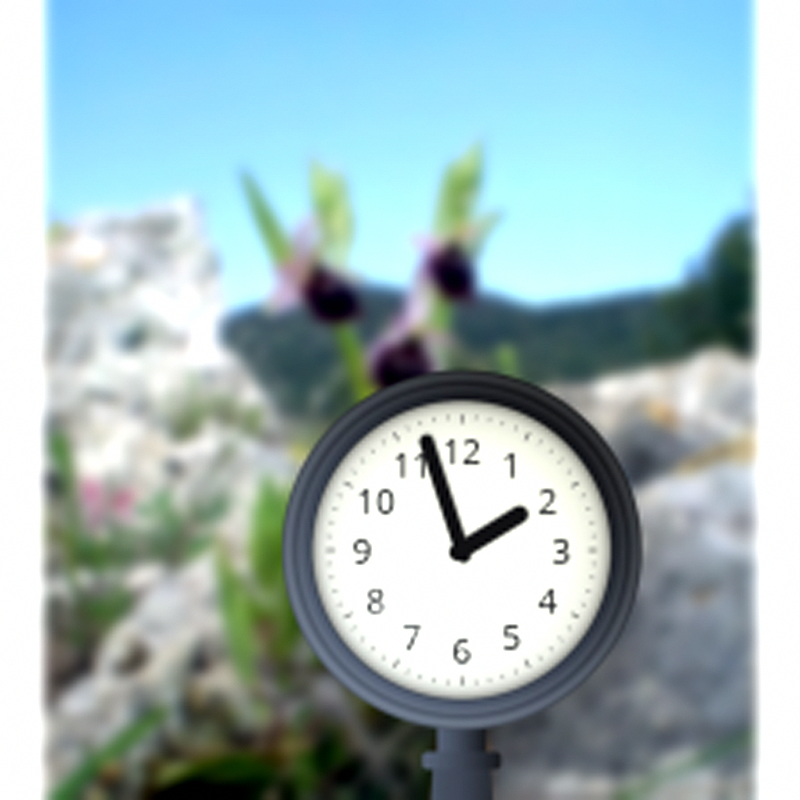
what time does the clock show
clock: 1:57
